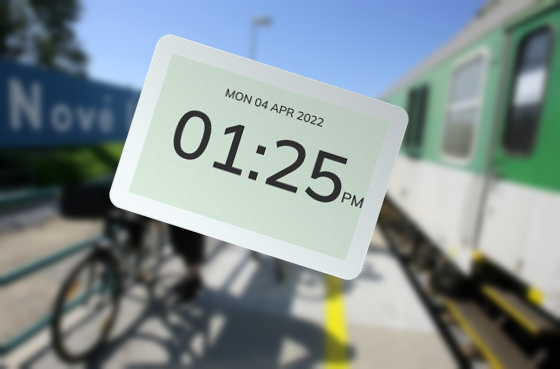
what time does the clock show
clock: 1:25
